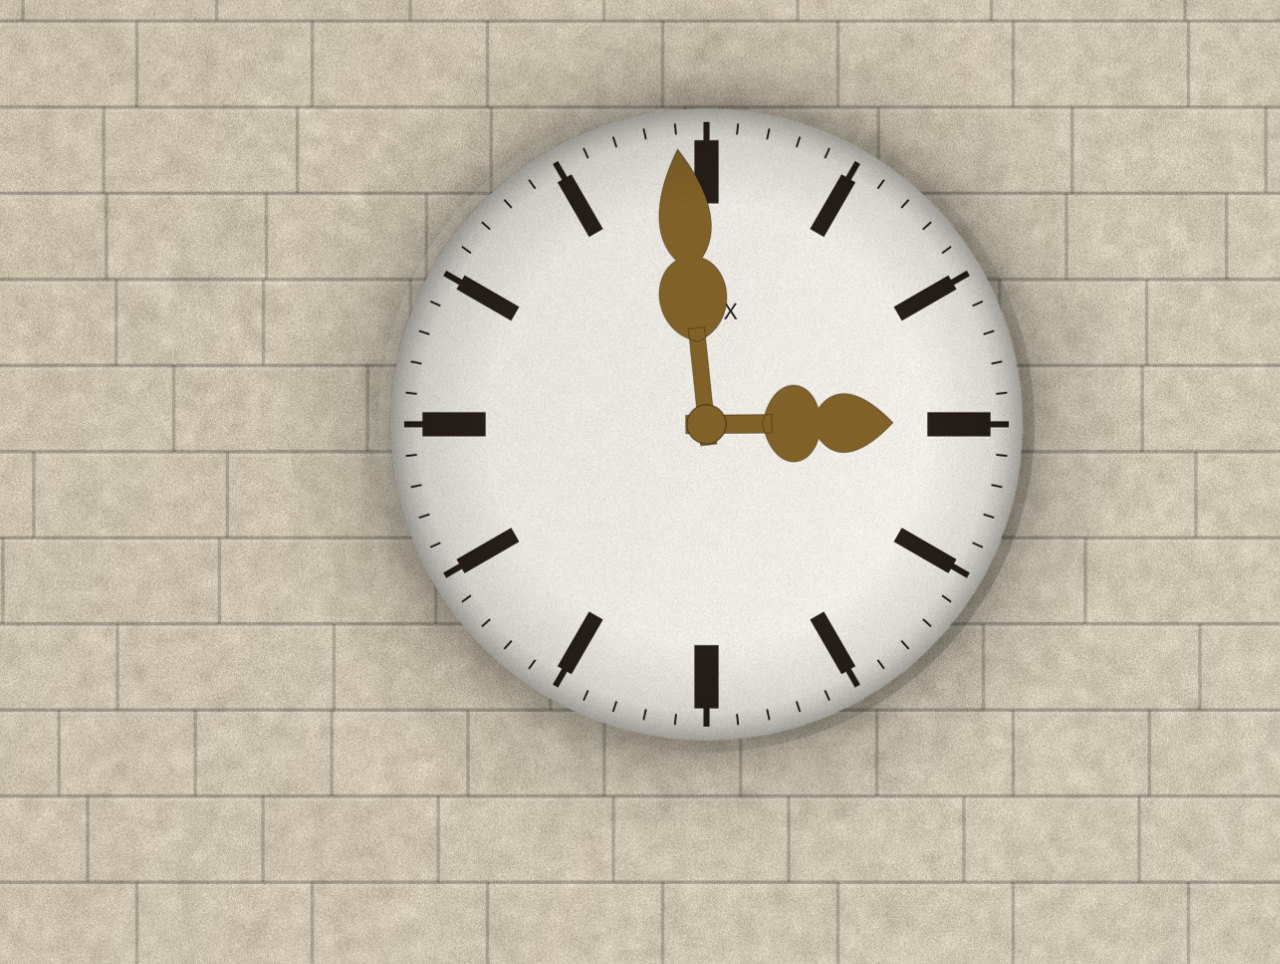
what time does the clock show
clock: 2:59
